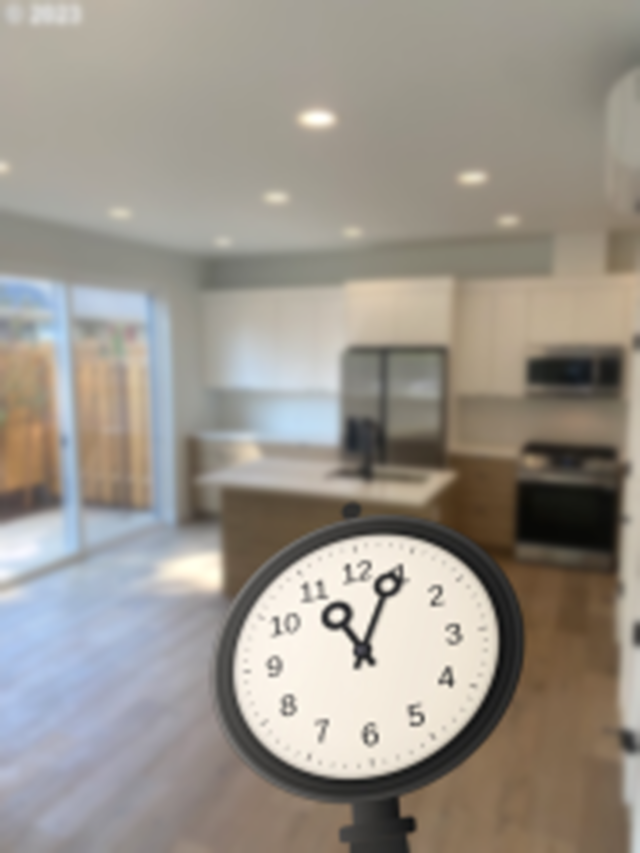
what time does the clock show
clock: 11:04
